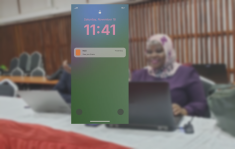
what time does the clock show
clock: 11:41
